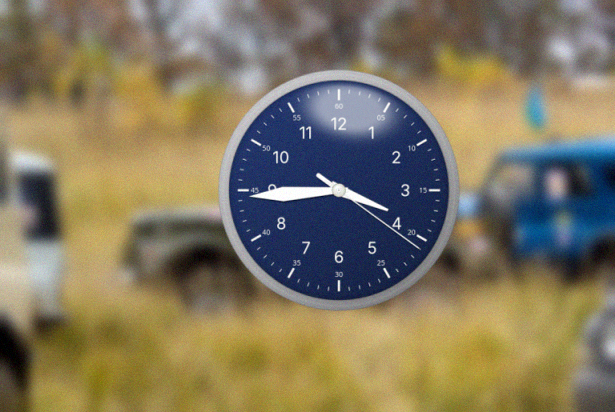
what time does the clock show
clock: 3:44:21
